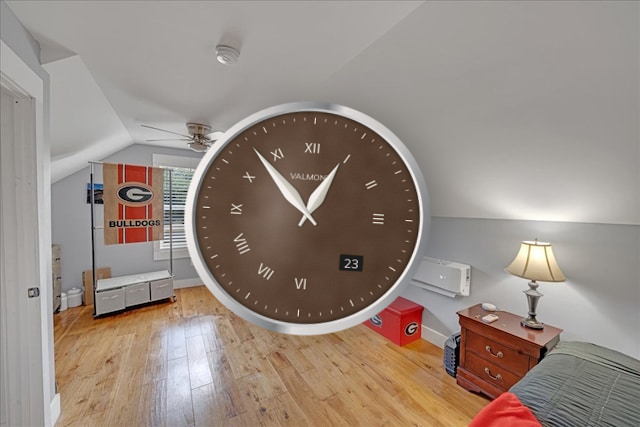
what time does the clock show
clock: 12:53
